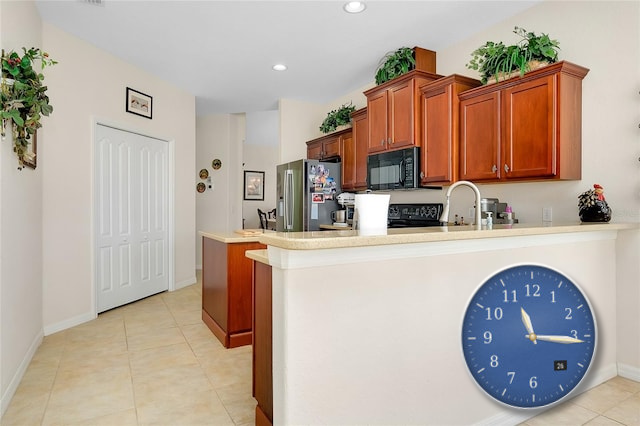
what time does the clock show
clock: 11:16
